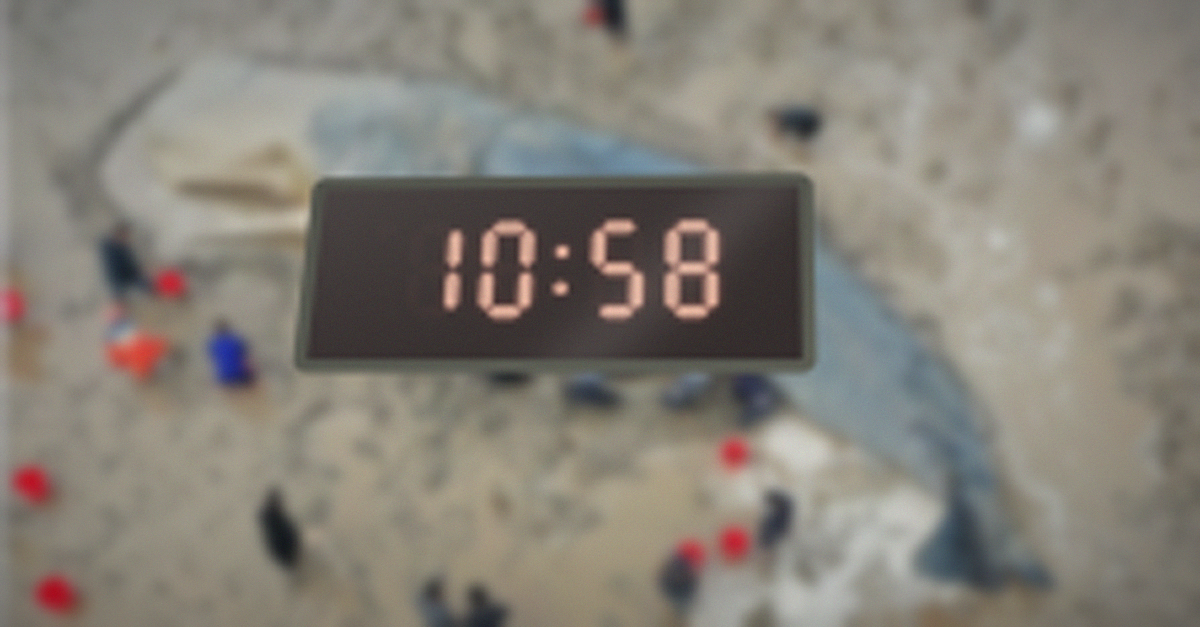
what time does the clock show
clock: 10:58
